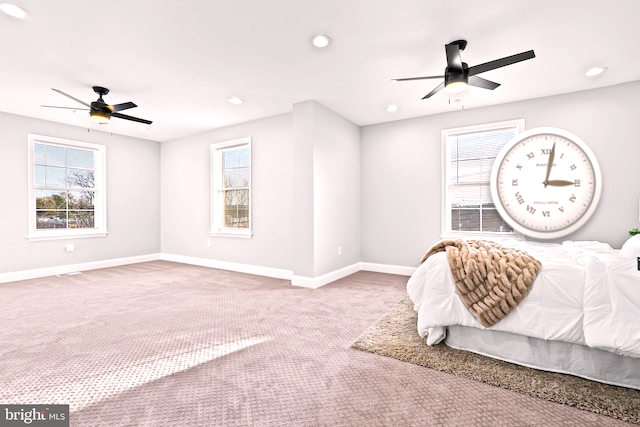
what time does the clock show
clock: 3:02
